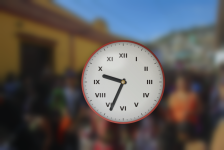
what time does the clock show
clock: 9:34
